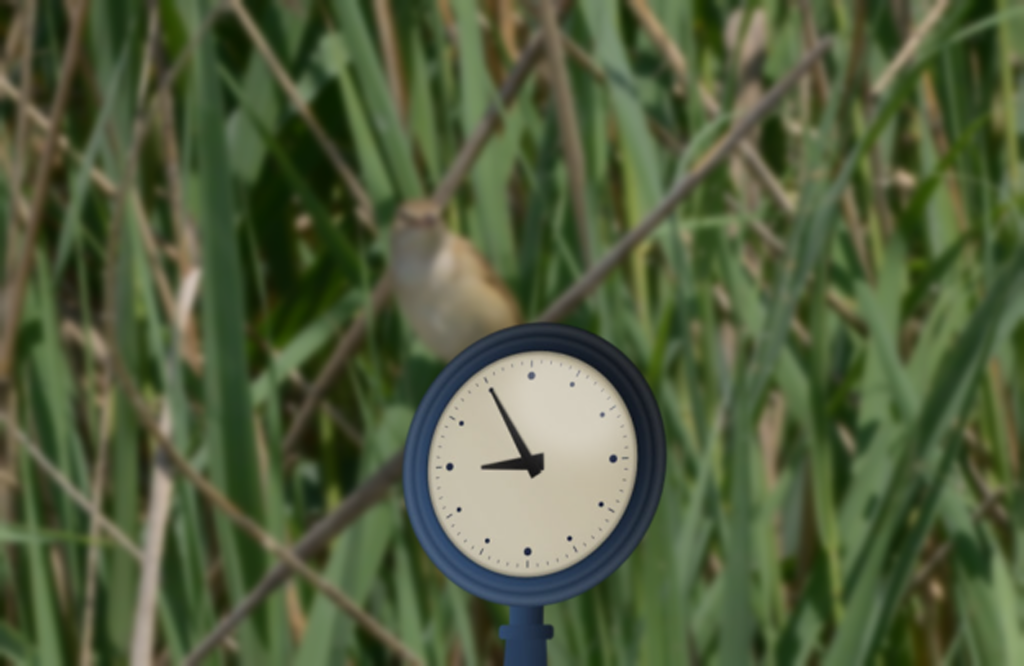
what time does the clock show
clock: 8:55
